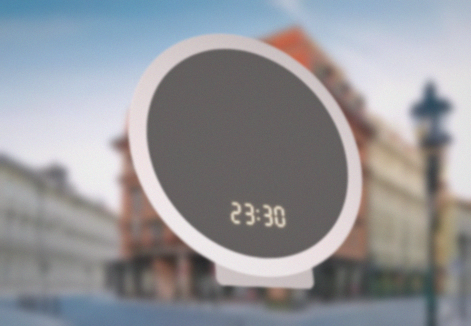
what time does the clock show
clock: 23:30
